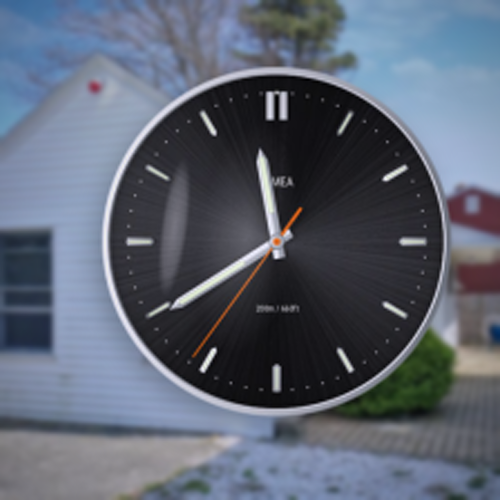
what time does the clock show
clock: 11:39:36
